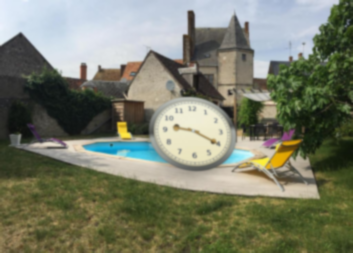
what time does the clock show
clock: 9:20
